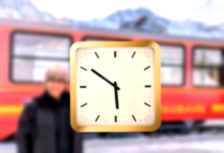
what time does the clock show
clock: 5:51
